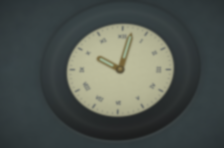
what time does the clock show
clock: 10:02
